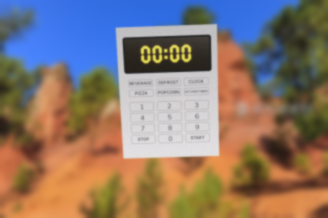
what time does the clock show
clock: 0:00
